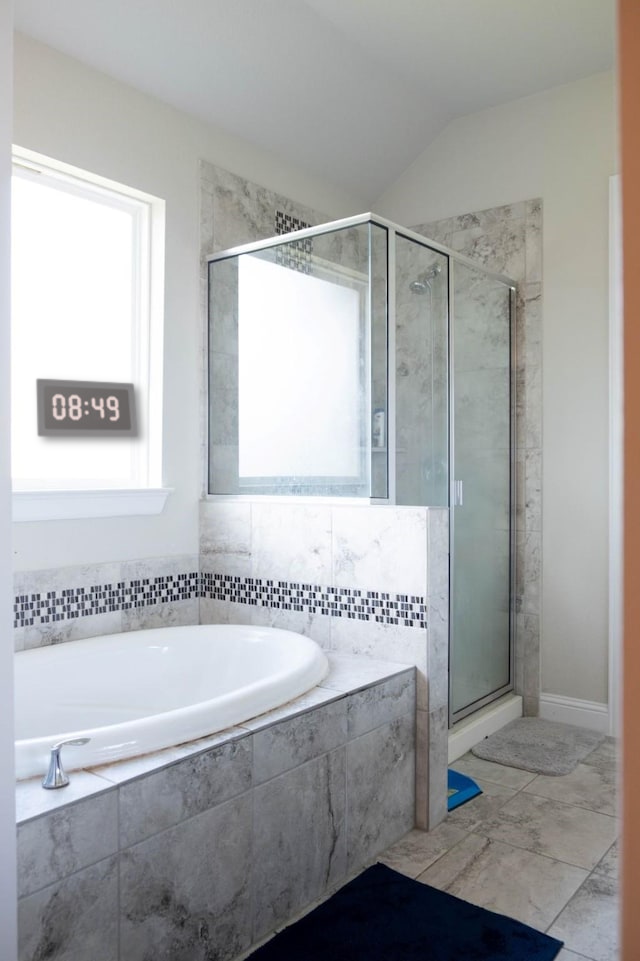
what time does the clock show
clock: 8:49
